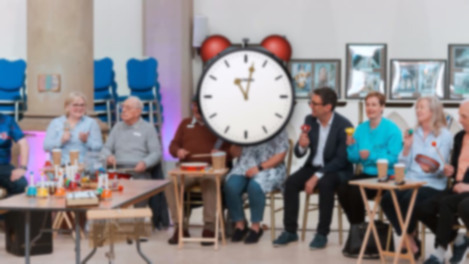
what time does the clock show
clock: 11:02
